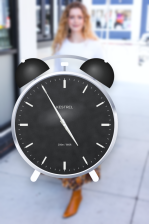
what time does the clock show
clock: 4:55
